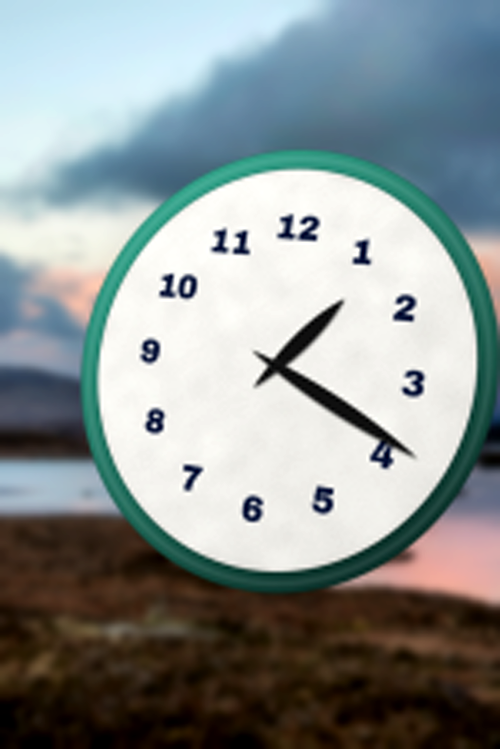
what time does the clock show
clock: 1:19
